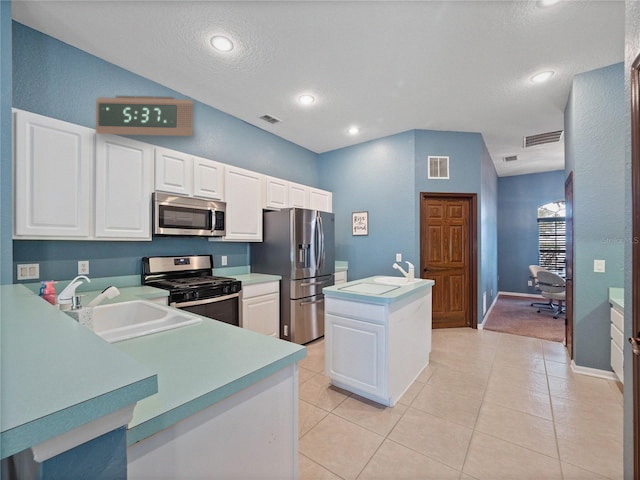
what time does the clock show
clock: 5:37
